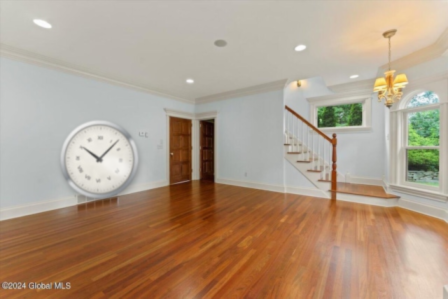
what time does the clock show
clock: 10:07
